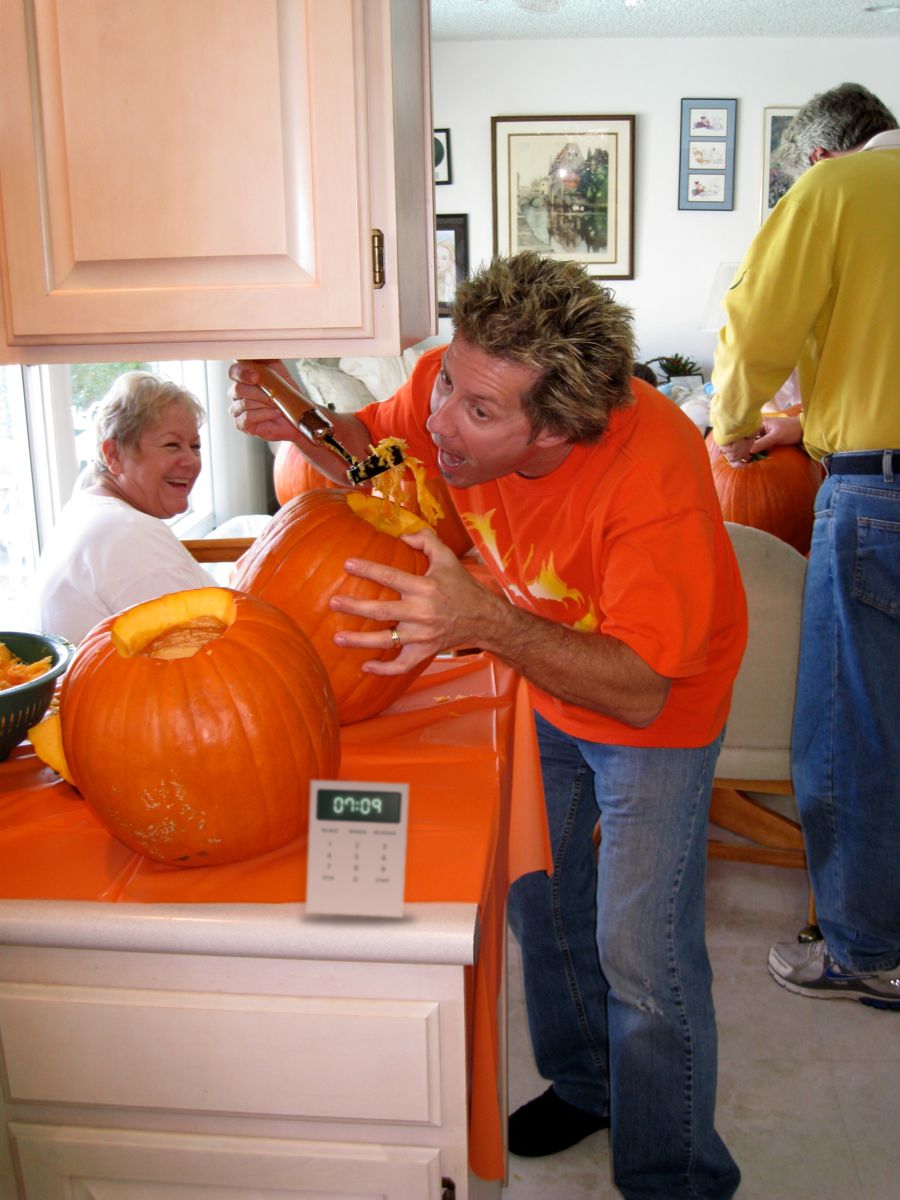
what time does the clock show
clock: 7:09
